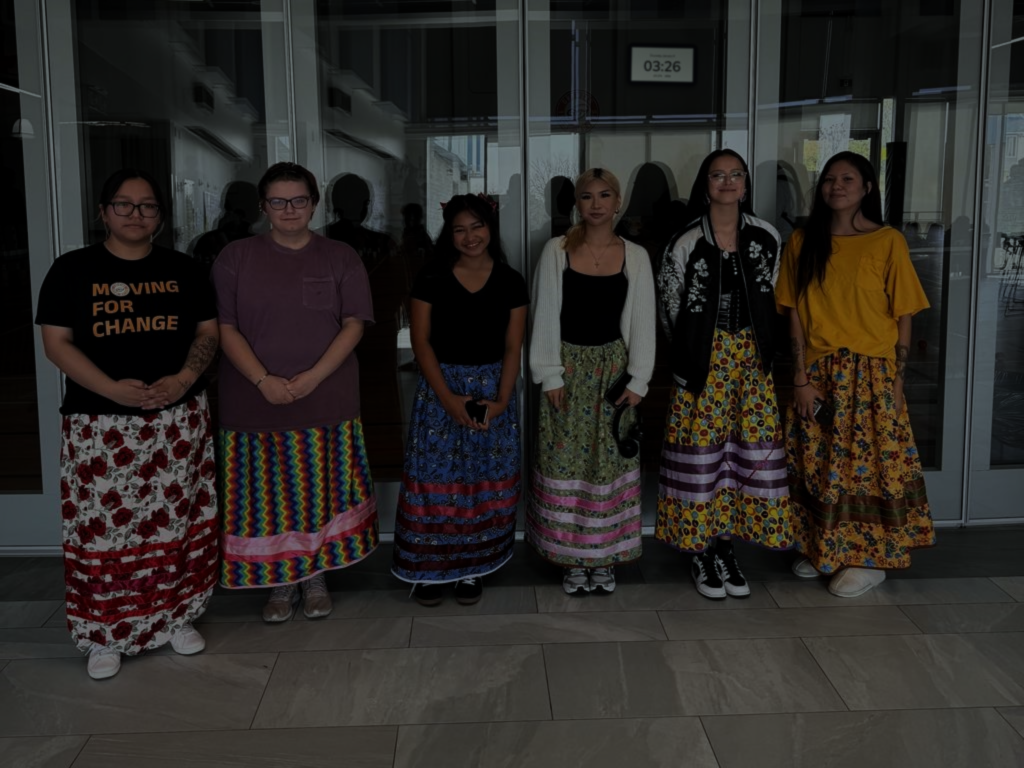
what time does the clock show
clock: 3:26
